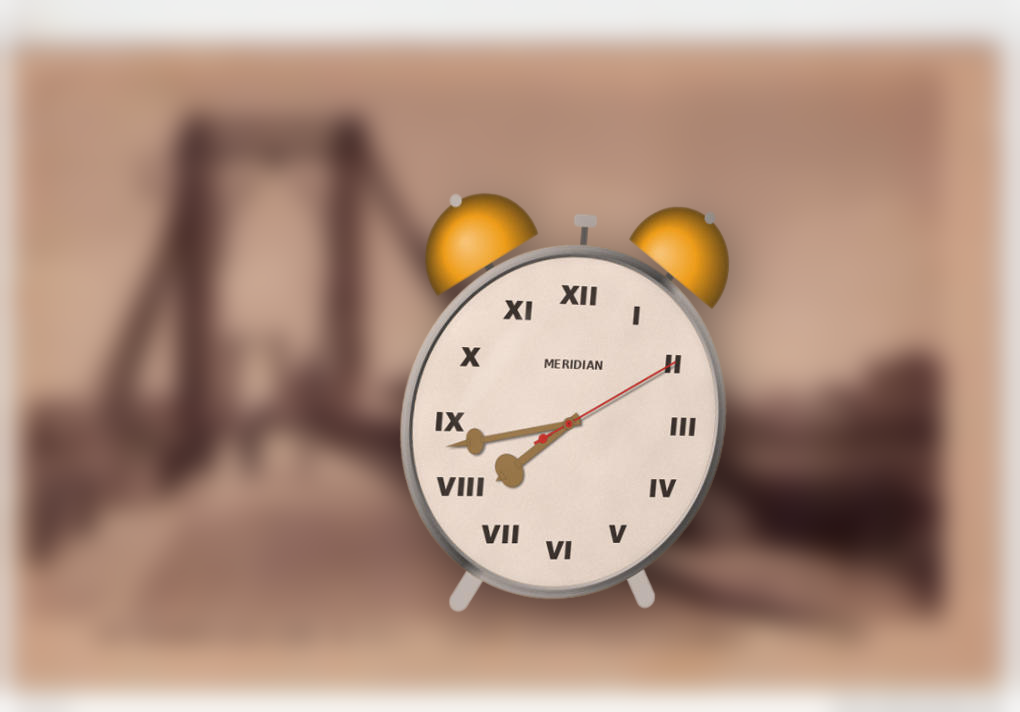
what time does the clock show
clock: 7:43:10
